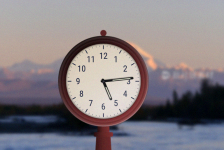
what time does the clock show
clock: 5:14
